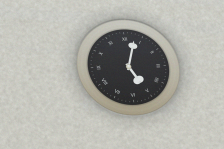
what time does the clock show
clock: 5:03
